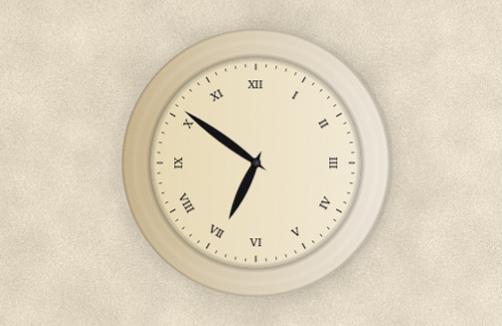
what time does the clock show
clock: 6:51
